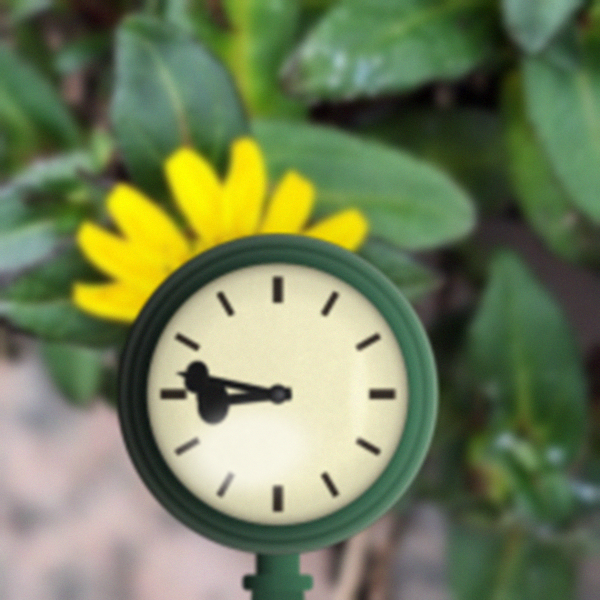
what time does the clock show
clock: 8:47
